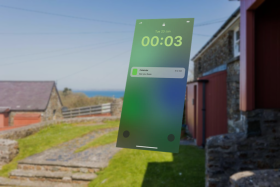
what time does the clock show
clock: 0:03
